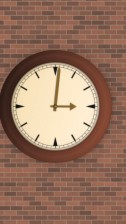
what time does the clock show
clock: 3:01
